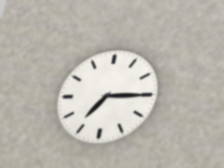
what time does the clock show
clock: 7:15
